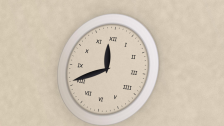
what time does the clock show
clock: 11:41
